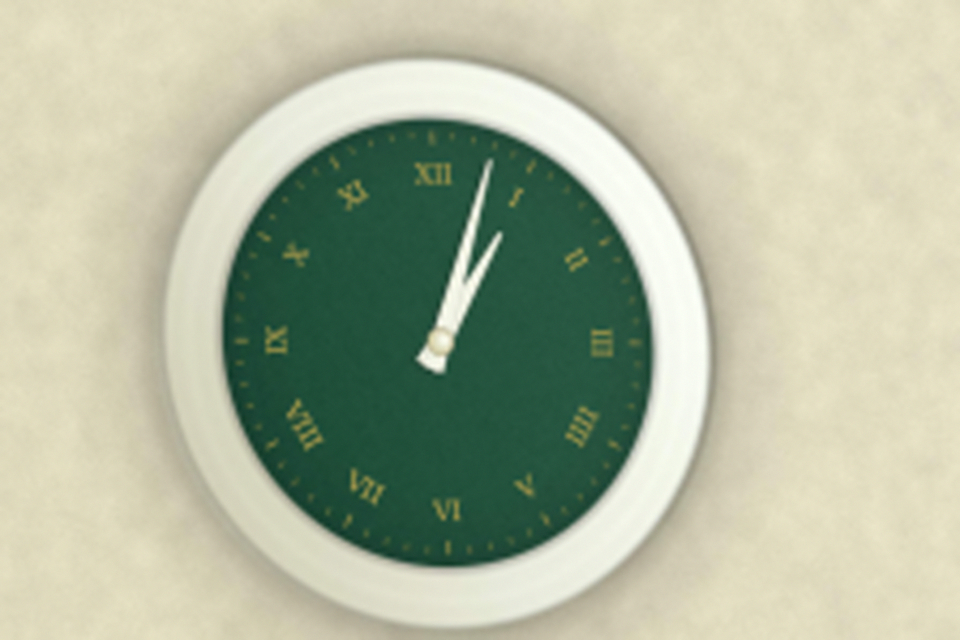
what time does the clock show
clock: 1:03
